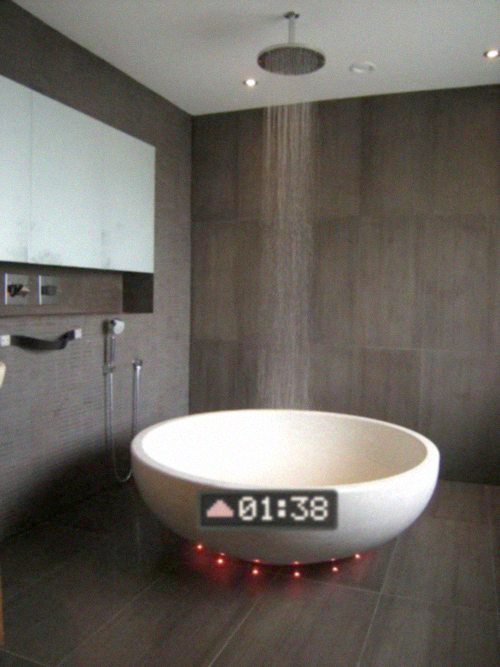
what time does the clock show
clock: 1:38
